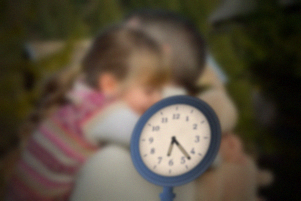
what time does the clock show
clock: 6:23
